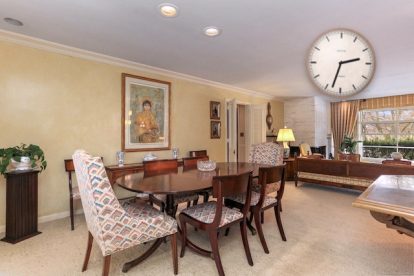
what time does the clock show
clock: 2:33
